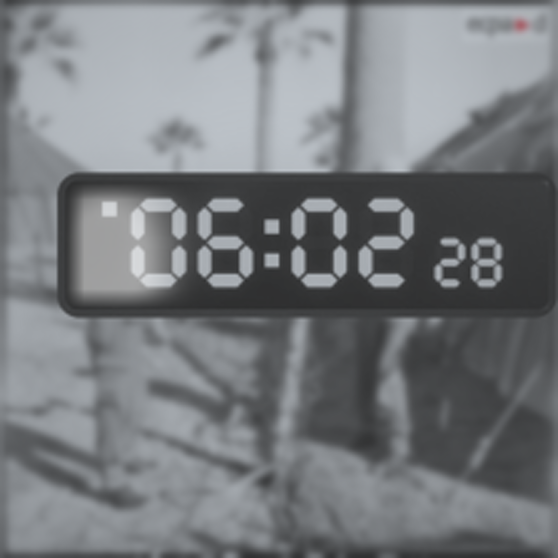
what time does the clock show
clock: 6:02:28
